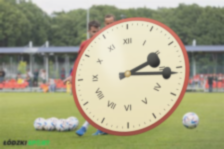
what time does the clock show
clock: 2:16
